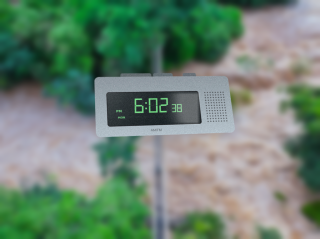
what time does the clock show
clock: 6:02:38
